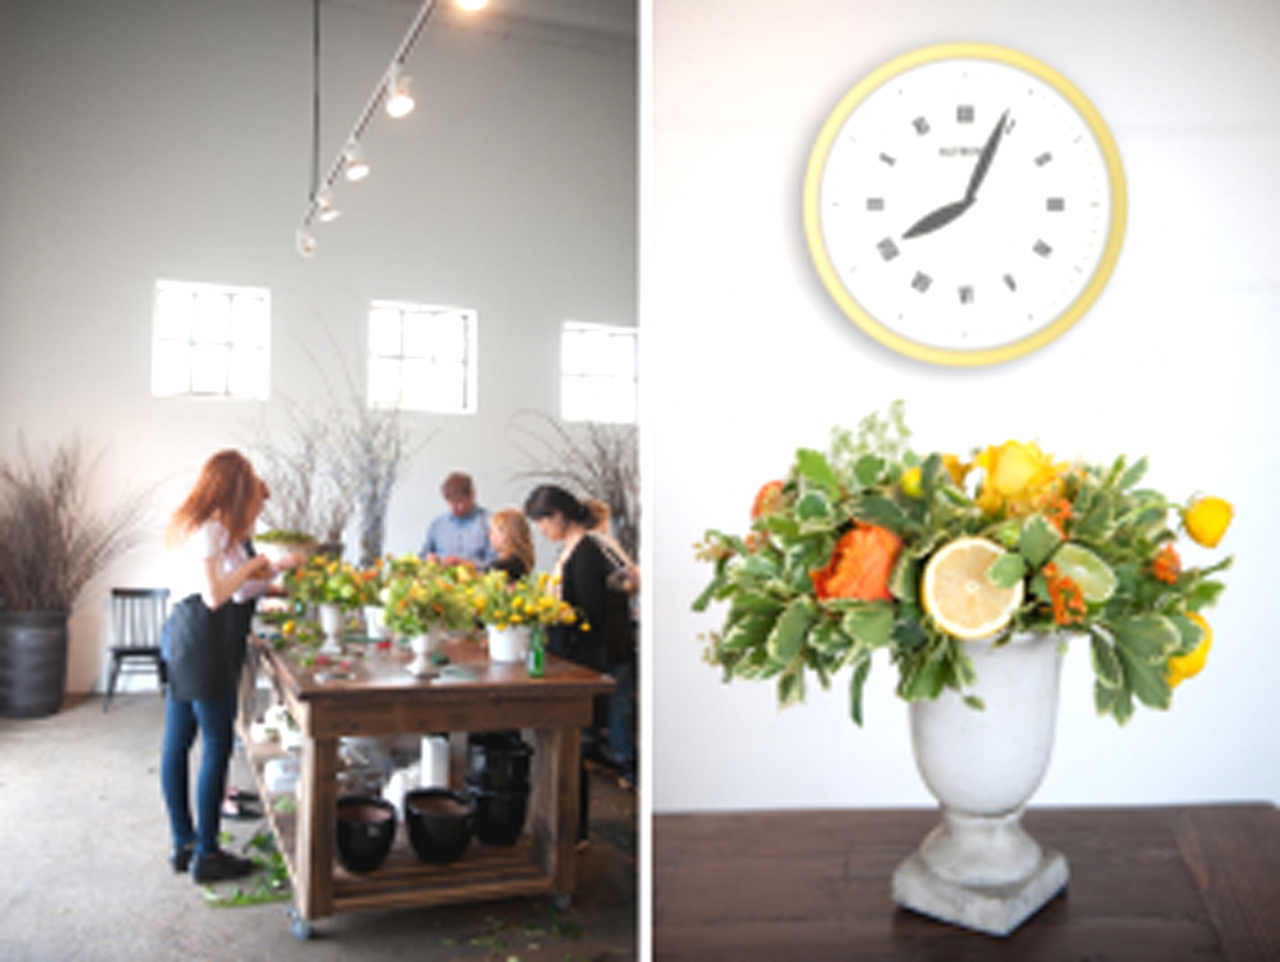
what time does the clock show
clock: 8:04
